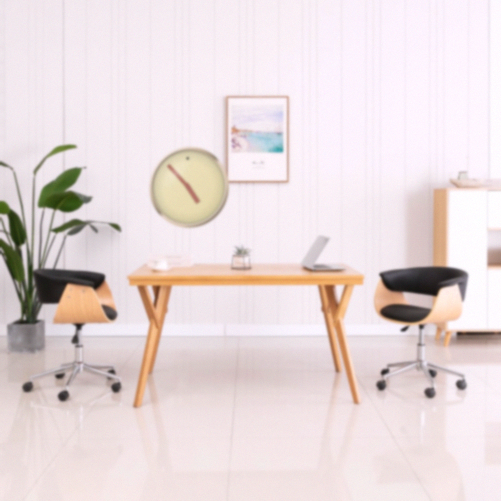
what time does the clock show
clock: 4:53
